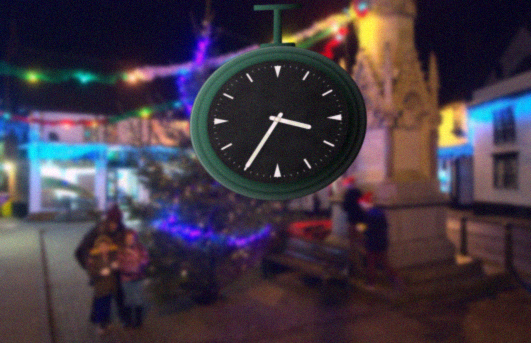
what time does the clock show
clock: 3:35
